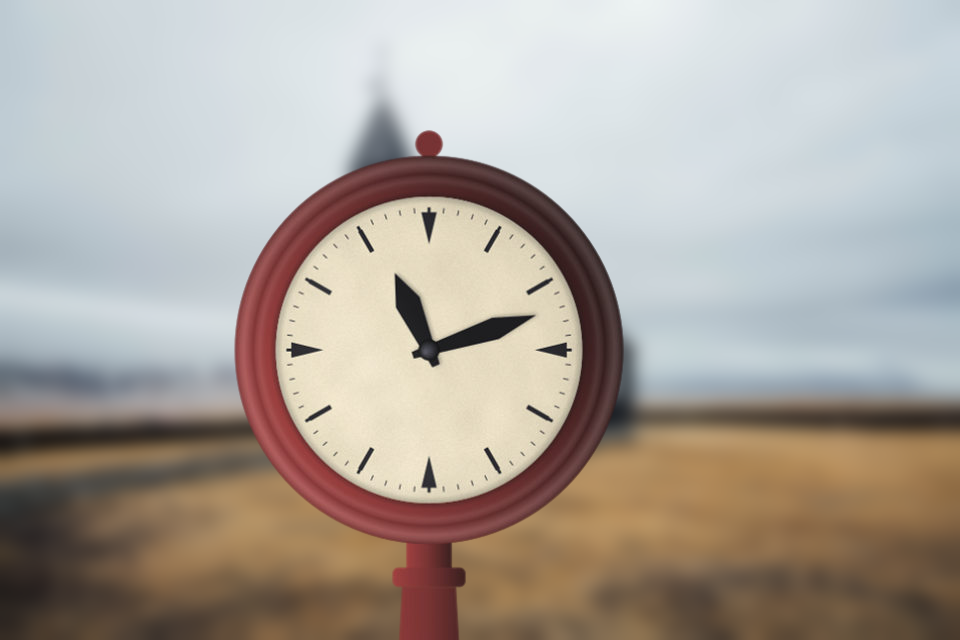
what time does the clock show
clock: 11:12
